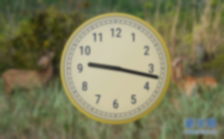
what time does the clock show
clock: 9:17
